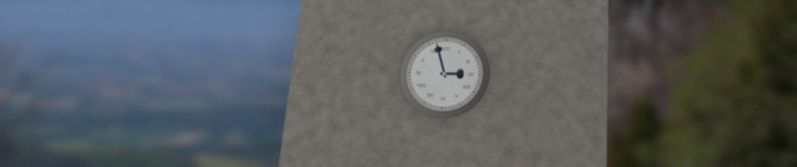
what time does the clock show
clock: 2:57
